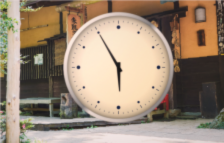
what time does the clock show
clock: 5:55
